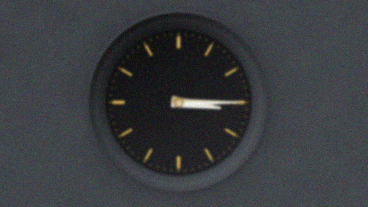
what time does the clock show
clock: 3:15
